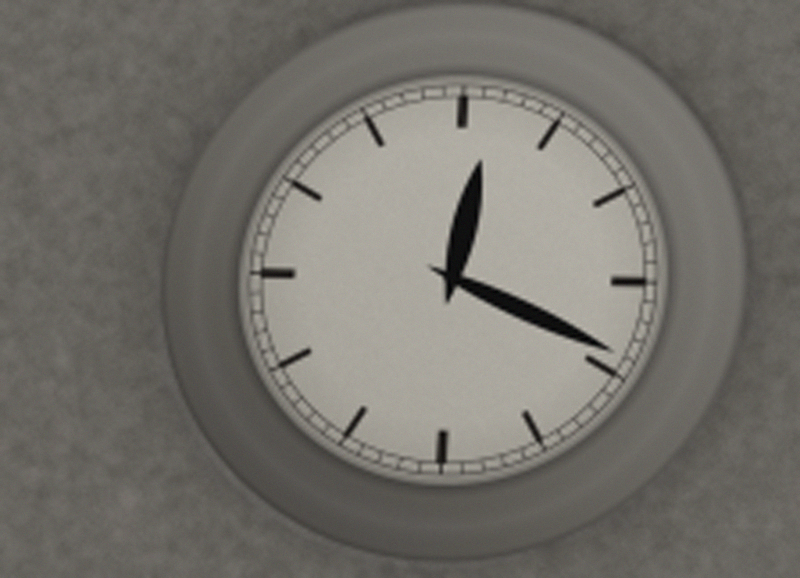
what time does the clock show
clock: 12:19
